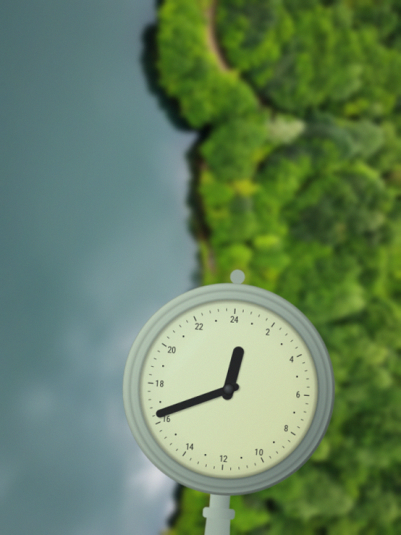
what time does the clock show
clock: 0:41
